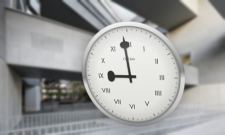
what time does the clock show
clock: 8:59
